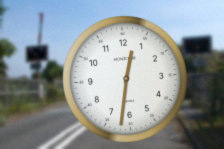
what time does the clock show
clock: 12:32
